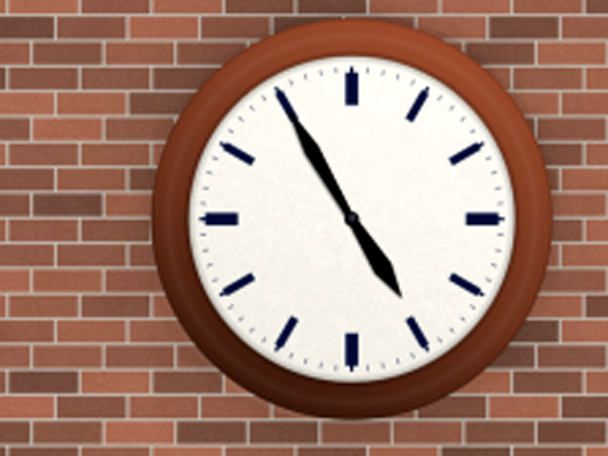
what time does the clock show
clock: 4:55
